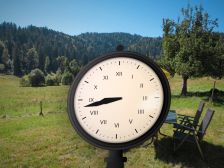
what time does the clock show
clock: 8:43
